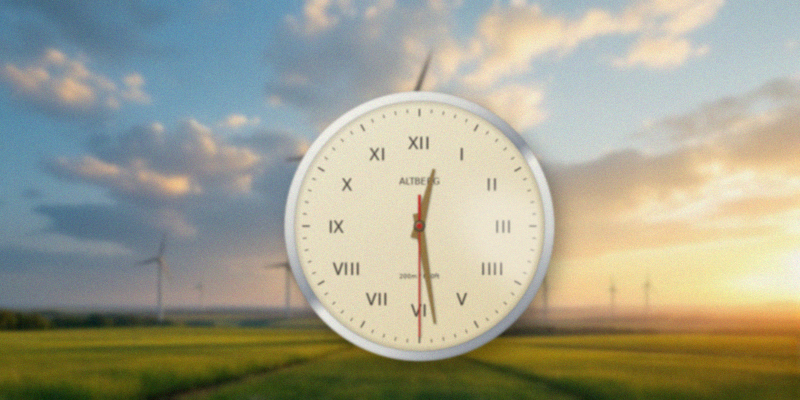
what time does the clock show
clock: 12:28:30
